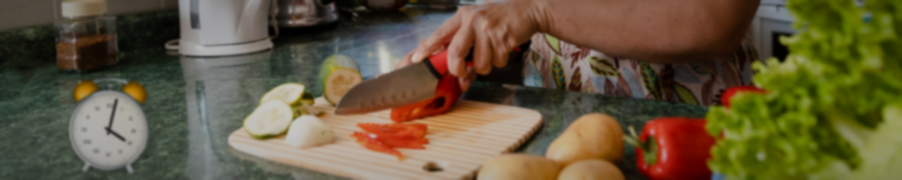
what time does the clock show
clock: 4:02
